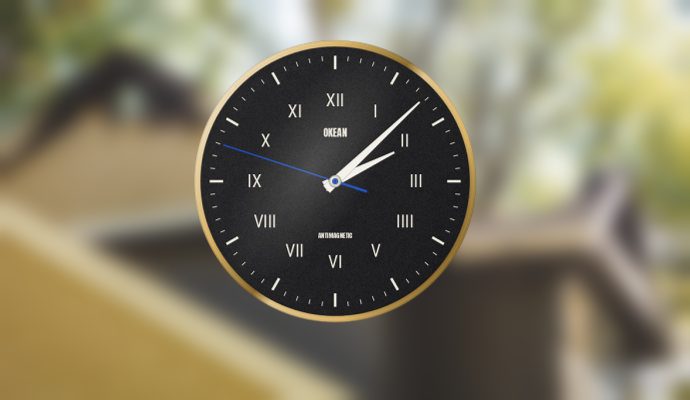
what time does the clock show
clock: 2:07:48
